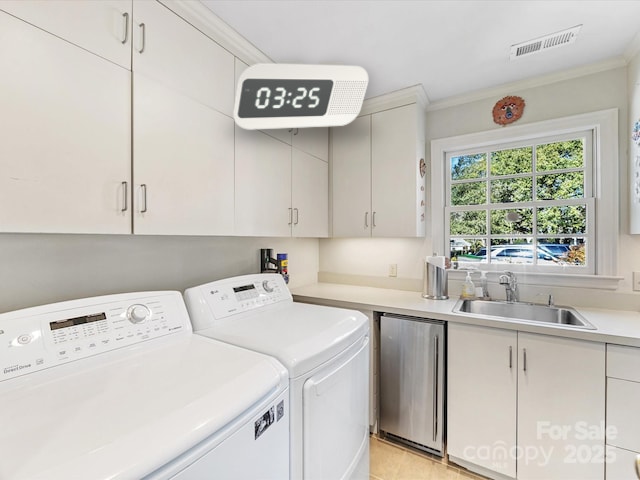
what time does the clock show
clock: 3:25
